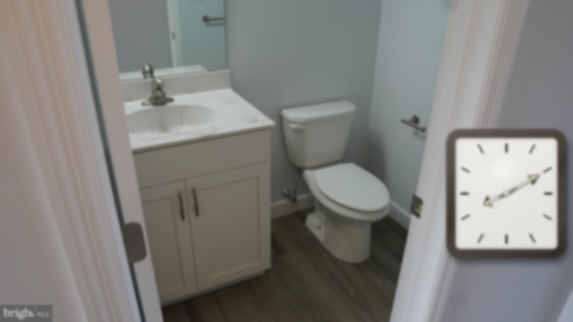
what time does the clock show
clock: 8:10
